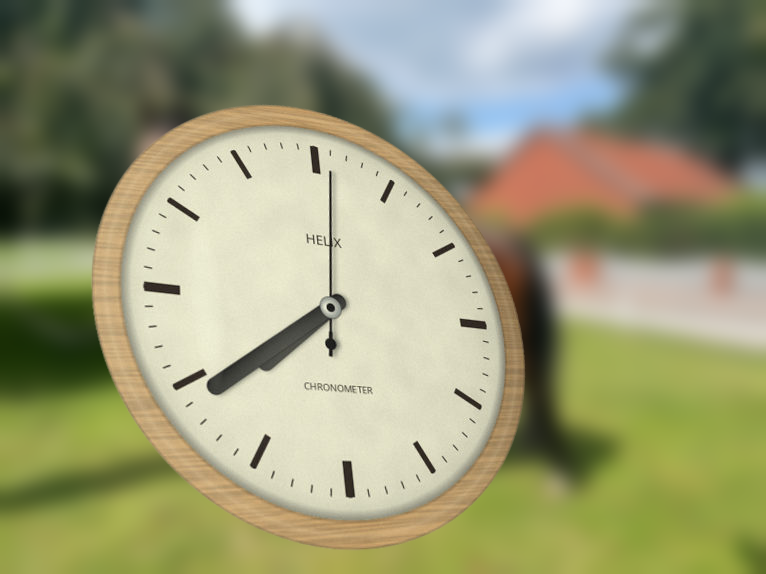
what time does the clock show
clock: 7:39:01
